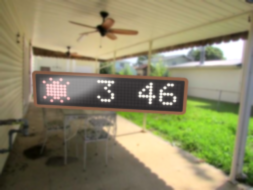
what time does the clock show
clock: 3:46
